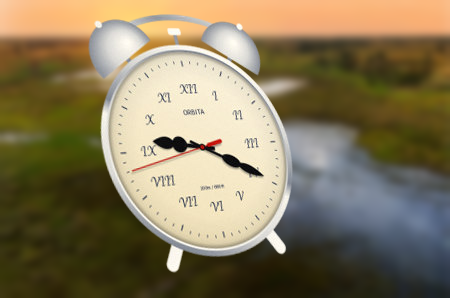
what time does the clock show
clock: 9:19:43
